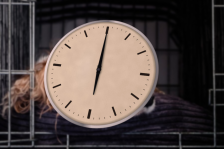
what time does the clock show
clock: 6:00
